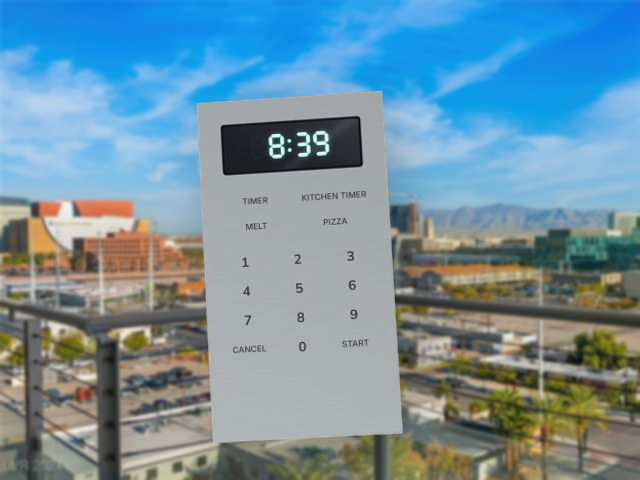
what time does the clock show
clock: 8:39
